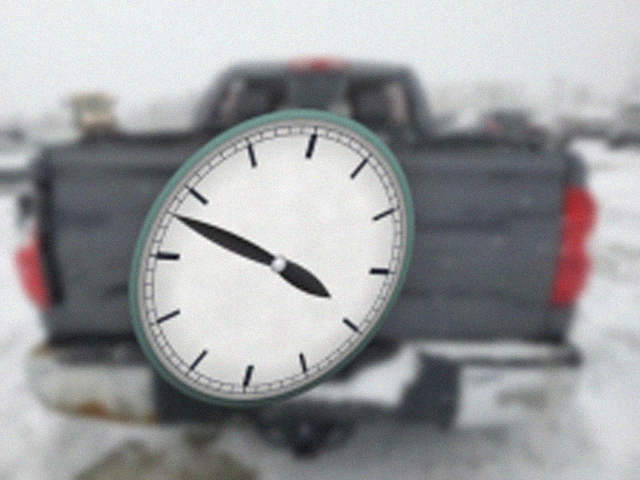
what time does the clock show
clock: 3:48
